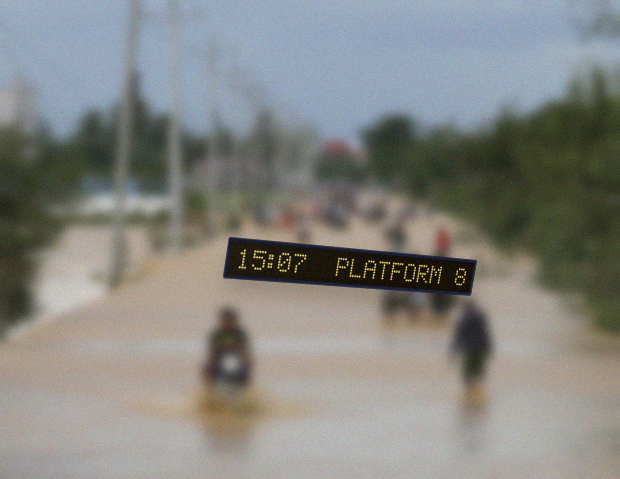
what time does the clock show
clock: 15:07
